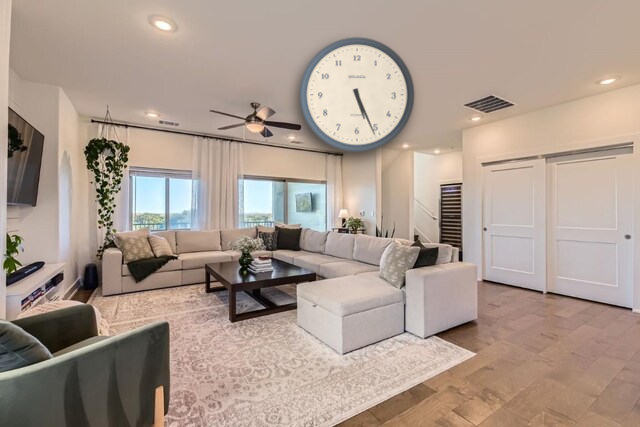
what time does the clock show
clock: 5:26
